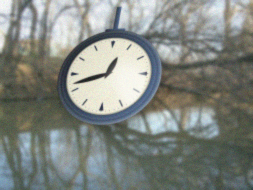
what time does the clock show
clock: 12:42
